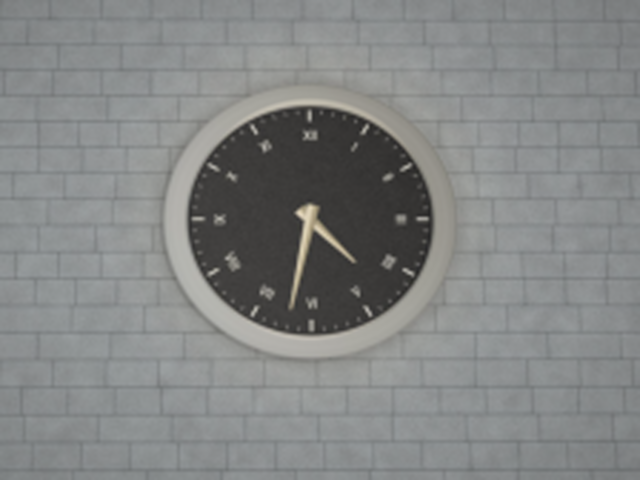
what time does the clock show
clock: 4:32
